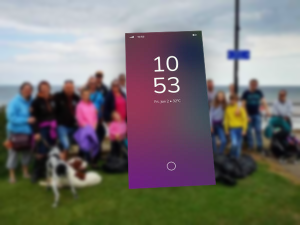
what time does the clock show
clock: 10:53
